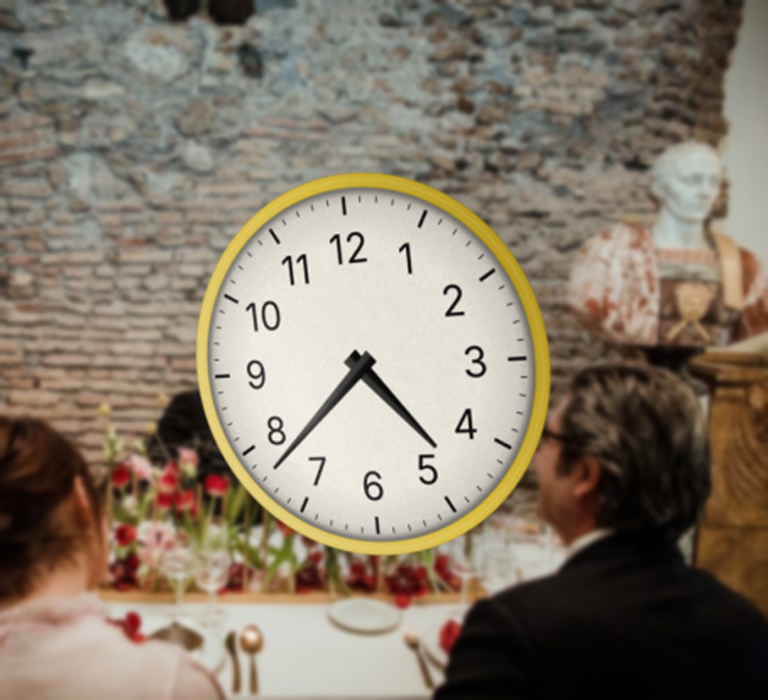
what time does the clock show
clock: 4:38
